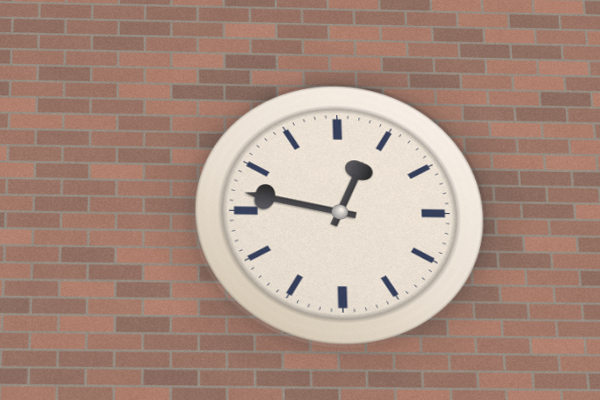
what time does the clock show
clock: 12:47
